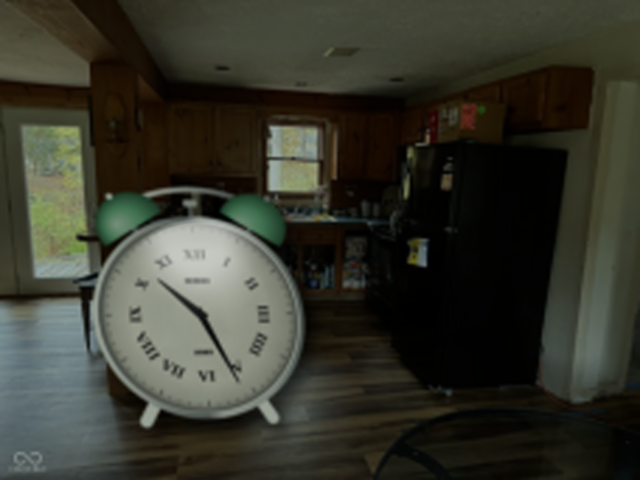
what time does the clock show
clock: 10:26
